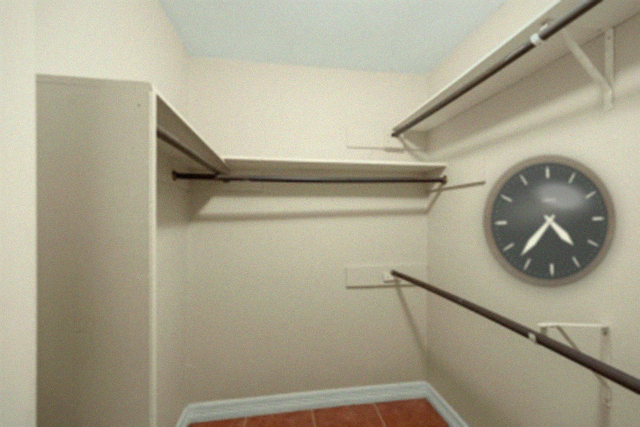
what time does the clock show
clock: 4:37
